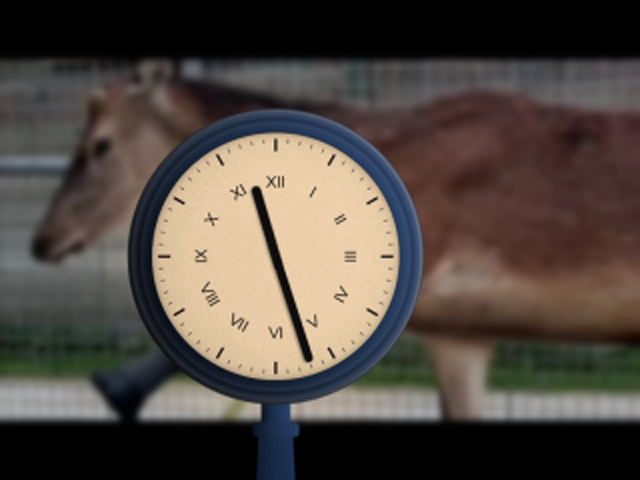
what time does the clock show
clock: 11:27
